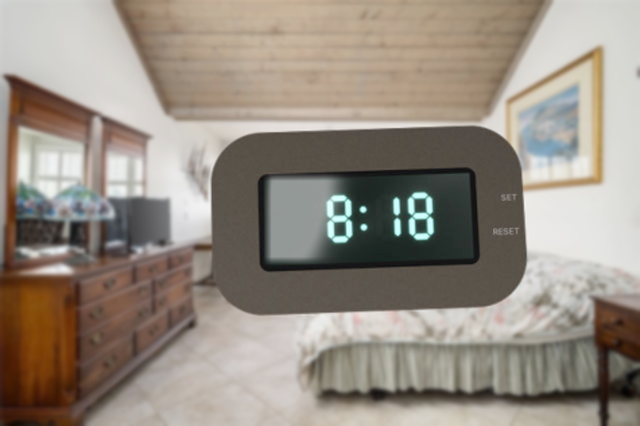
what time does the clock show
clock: 8:18
